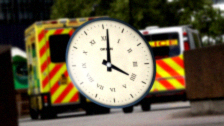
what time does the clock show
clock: 4:01
